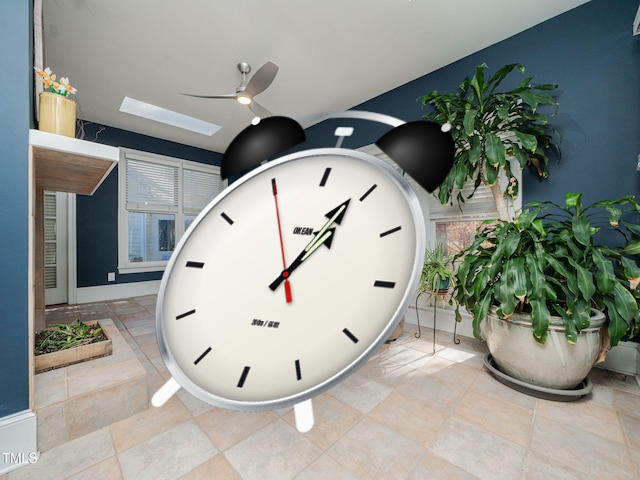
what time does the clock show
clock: 1:03:55
